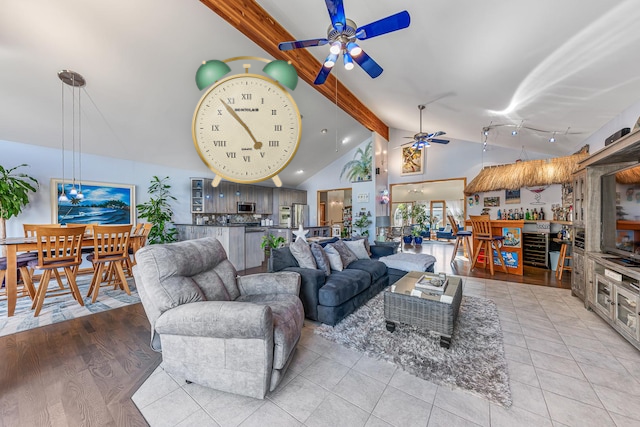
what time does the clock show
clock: 4:53
